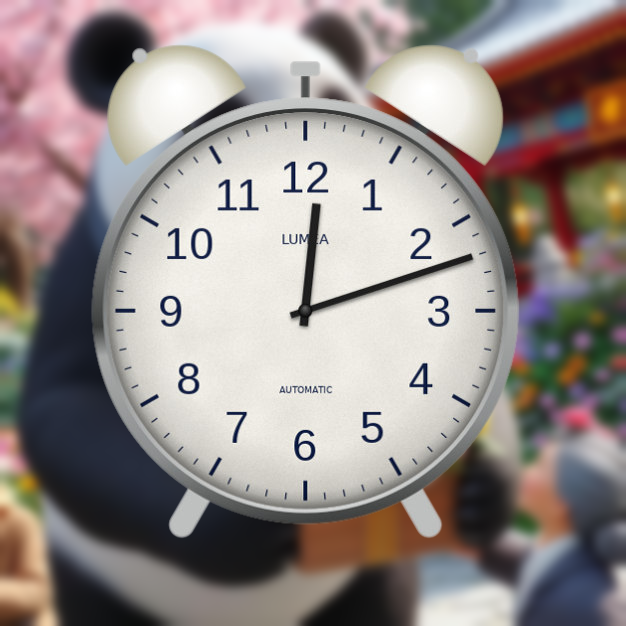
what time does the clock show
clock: 12:12
